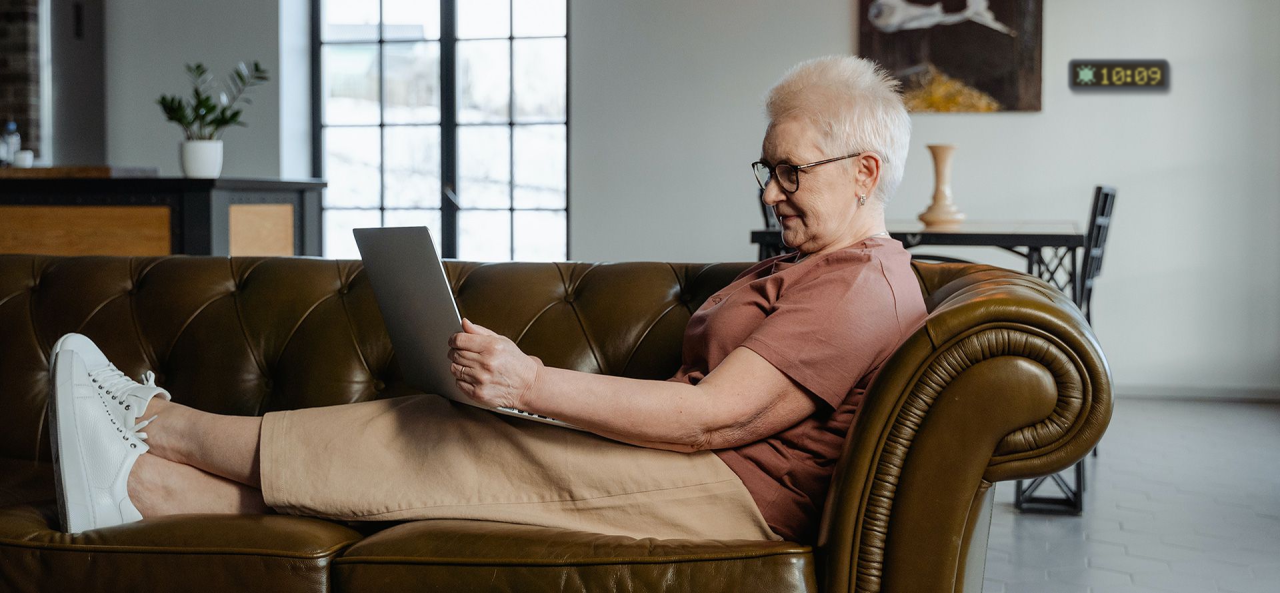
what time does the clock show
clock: 10:09
